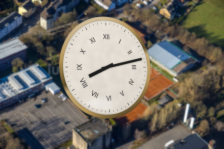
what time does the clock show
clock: 8:13
